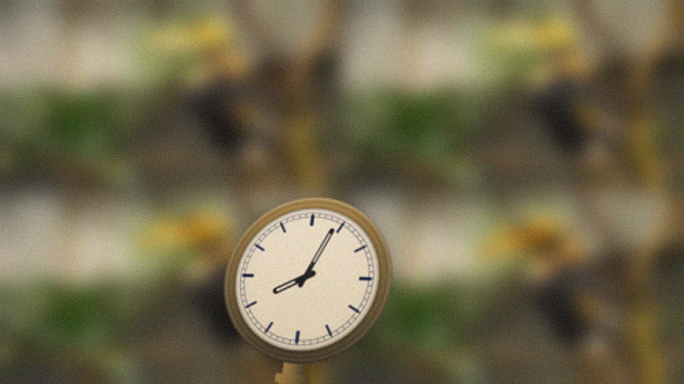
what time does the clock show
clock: 8:04
